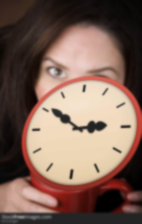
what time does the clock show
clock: 2:51
